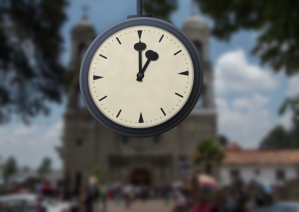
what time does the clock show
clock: 1:00
